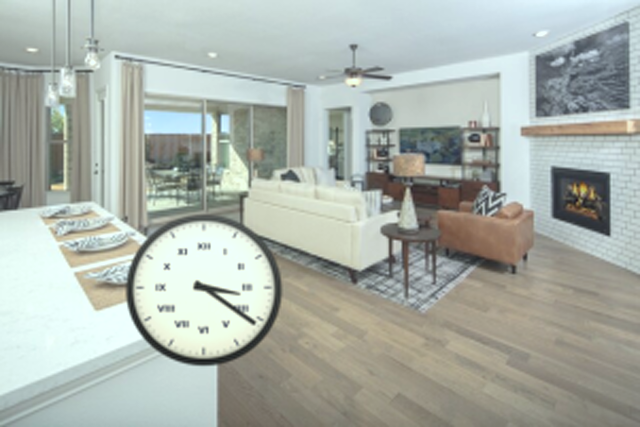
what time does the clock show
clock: 3:21
